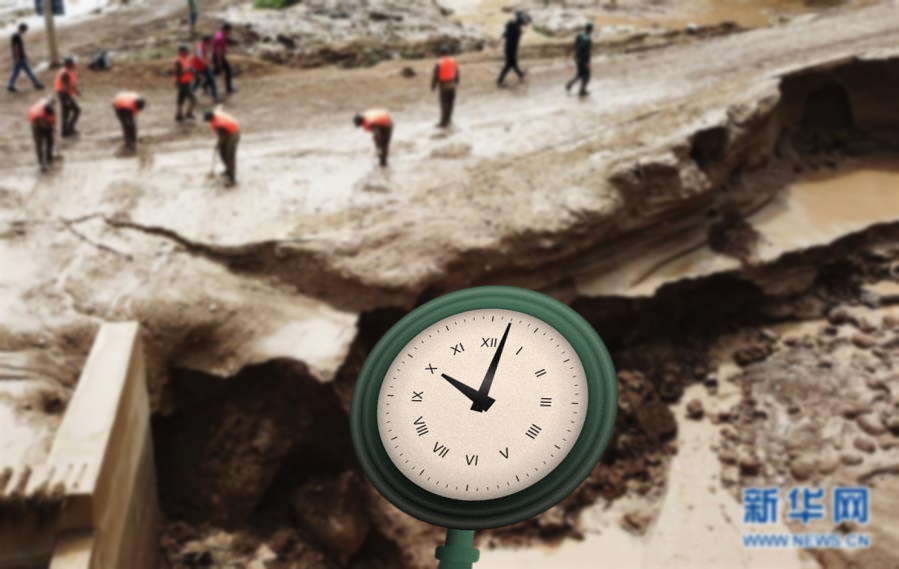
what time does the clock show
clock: 10:02
